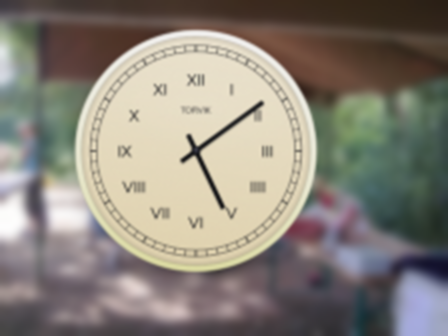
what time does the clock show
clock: 5:09
